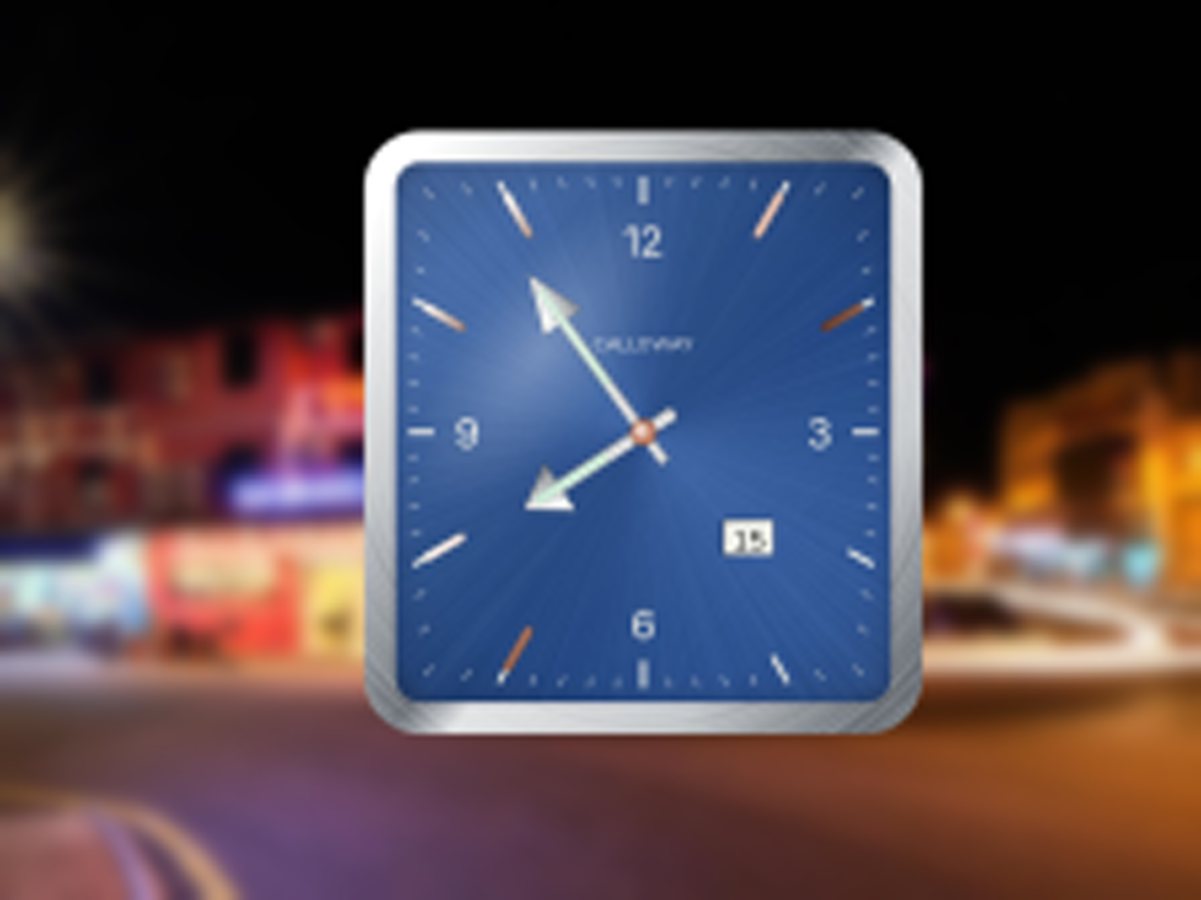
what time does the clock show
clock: 7:54
